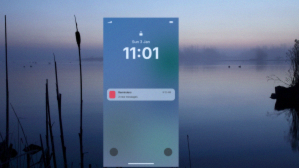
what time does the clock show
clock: 11:01
